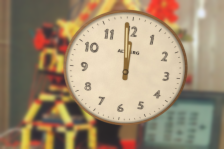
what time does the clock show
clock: 11:59
